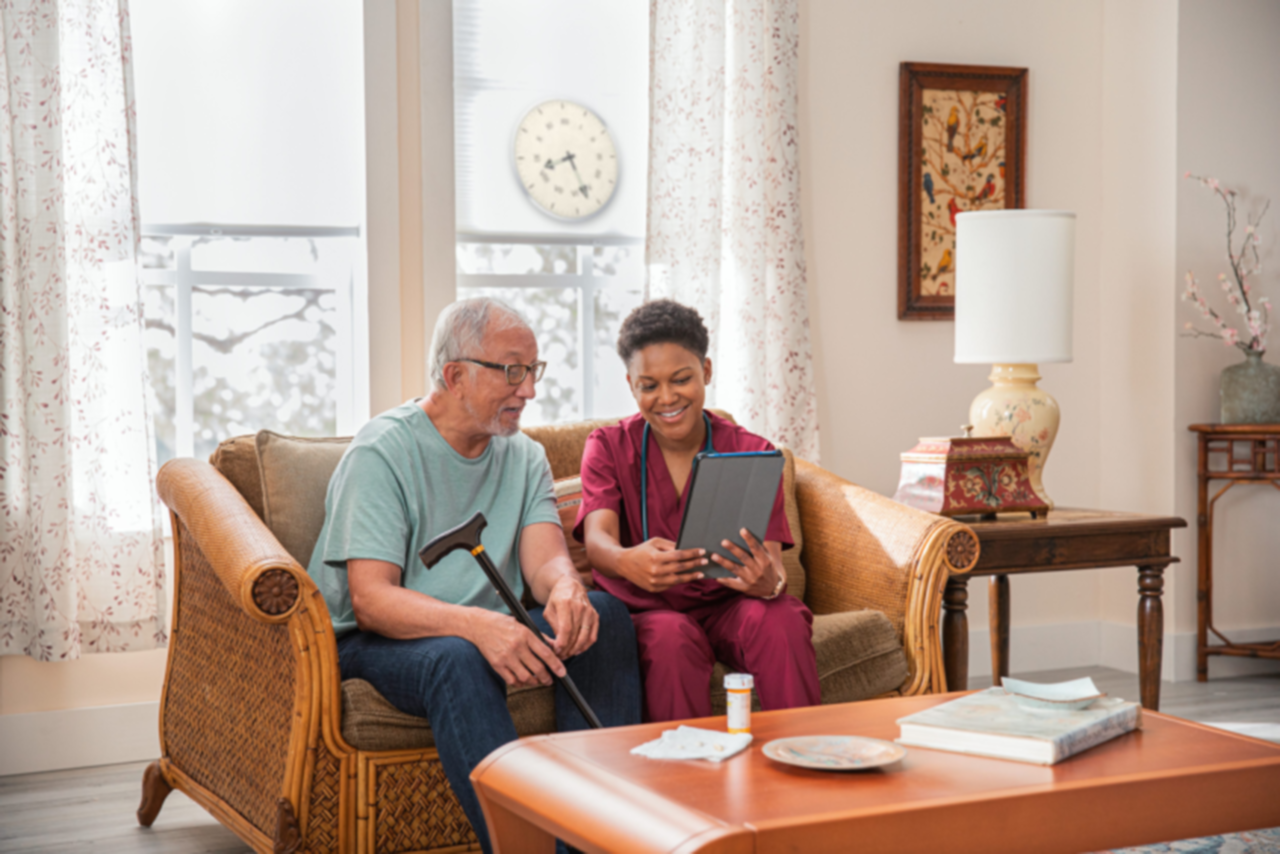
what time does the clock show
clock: 8:27
